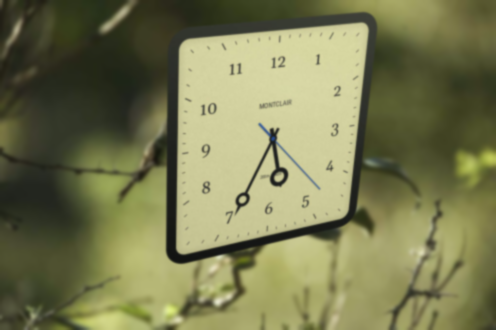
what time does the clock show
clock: 5:34:23
